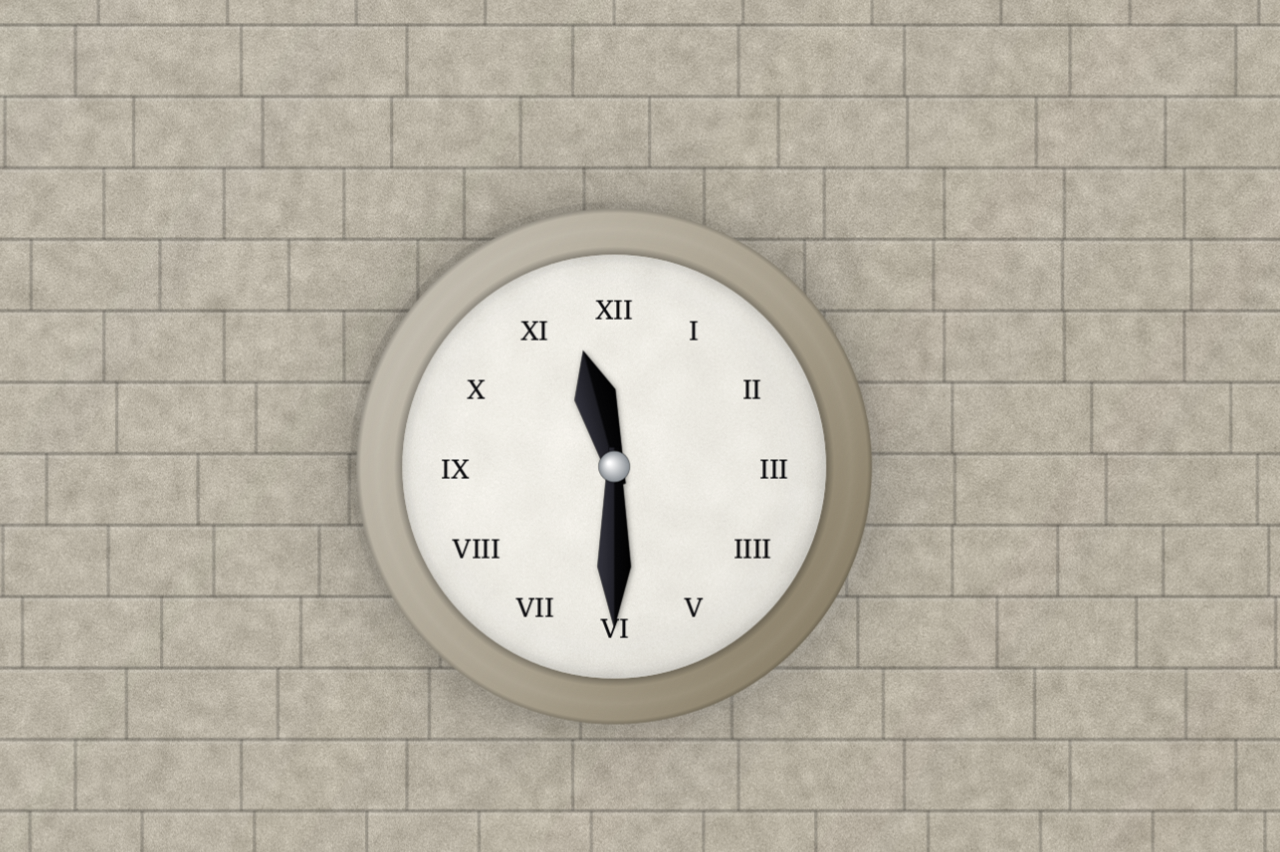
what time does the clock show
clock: 11:30
